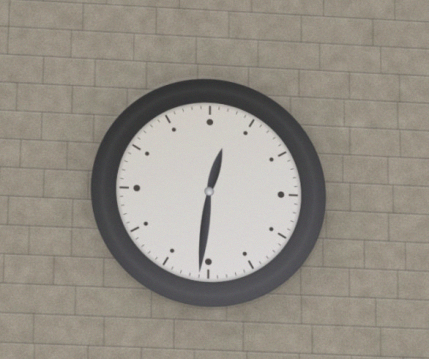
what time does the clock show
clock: 12:31
